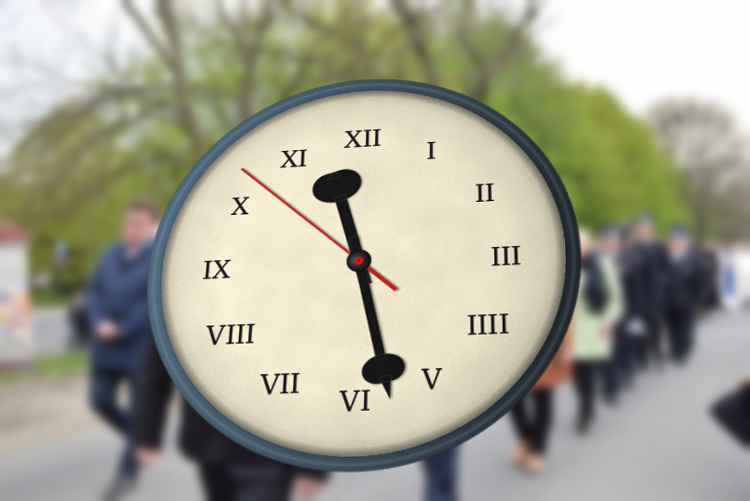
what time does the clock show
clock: 11:27:52
